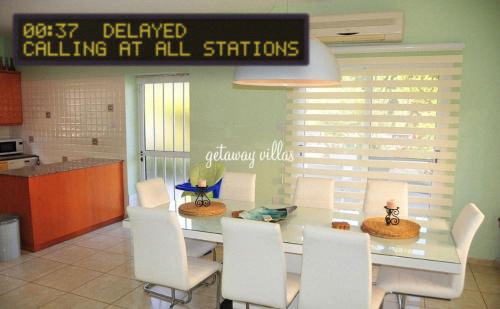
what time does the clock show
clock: 0:37
